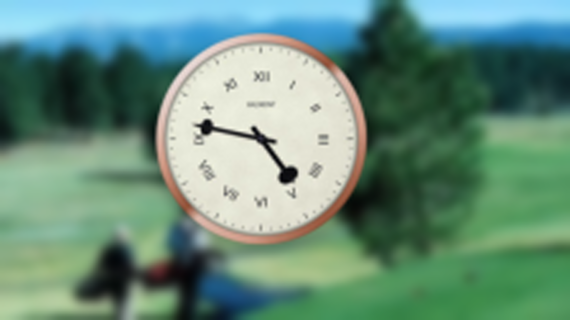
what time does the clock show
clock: 4:47
